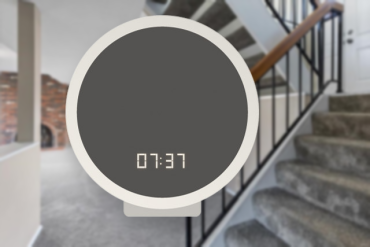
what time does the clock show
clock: 7:37
